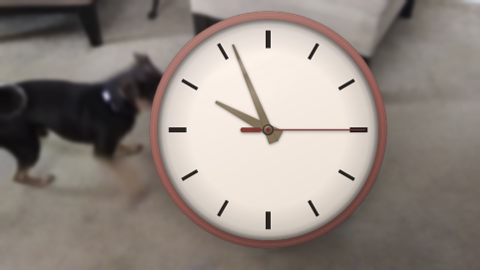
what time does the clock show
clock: 9:56:15
